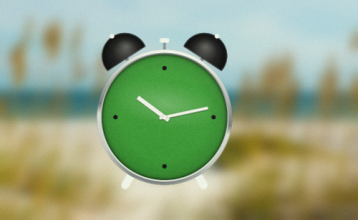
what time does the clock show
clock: 10:13
